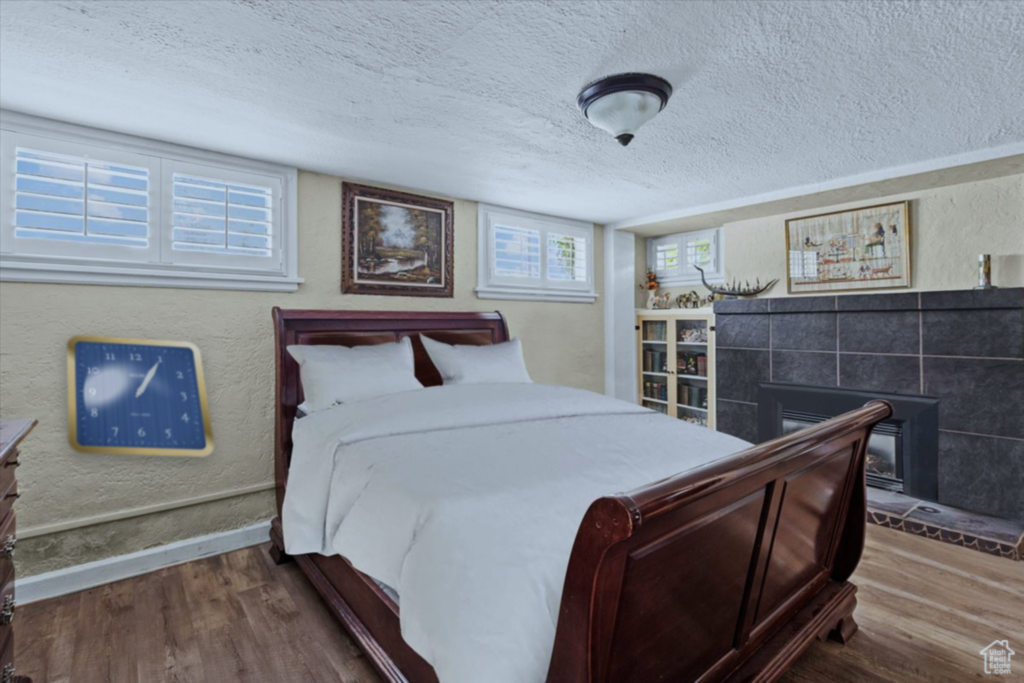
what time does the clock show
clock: 1:05
